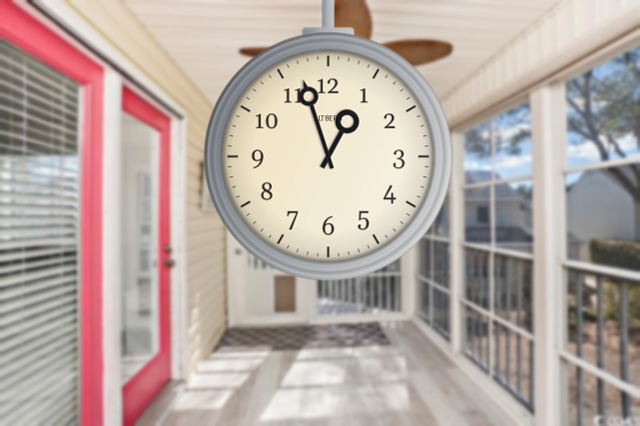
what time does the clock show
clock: 12:57
